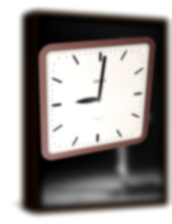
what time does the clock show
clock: 9:01
